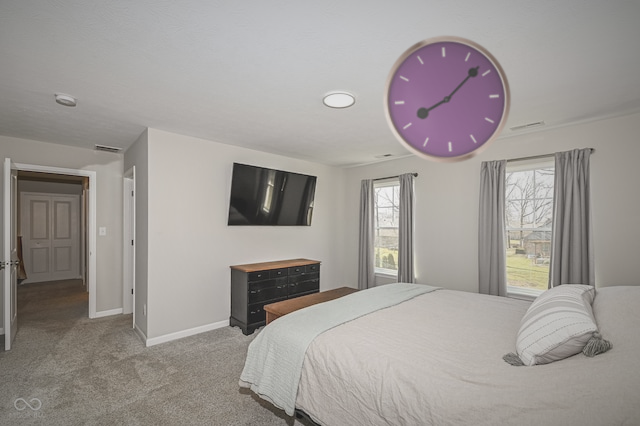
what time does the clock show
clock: 8:08
